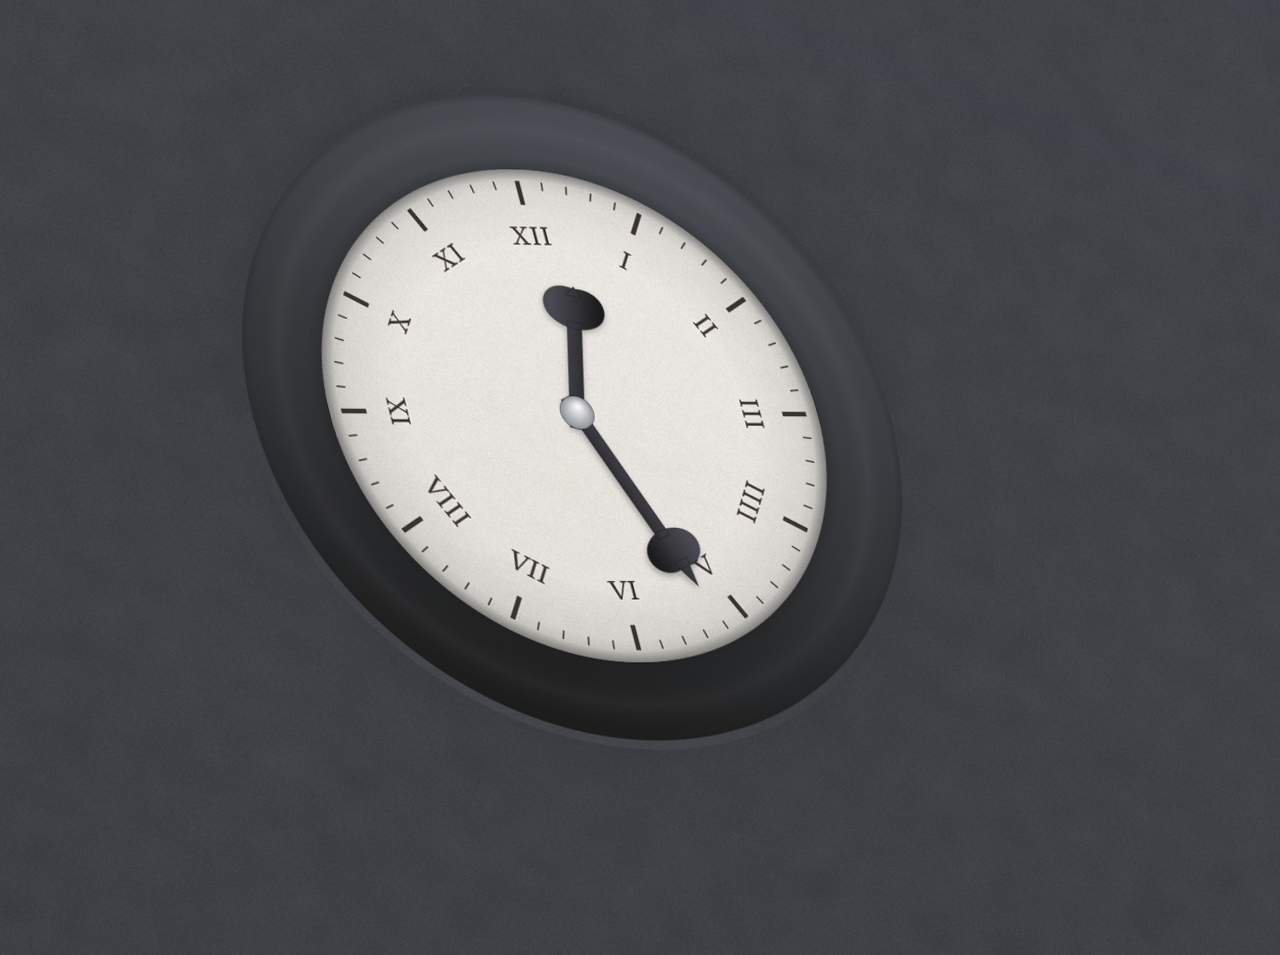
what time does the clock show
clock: 12:26
